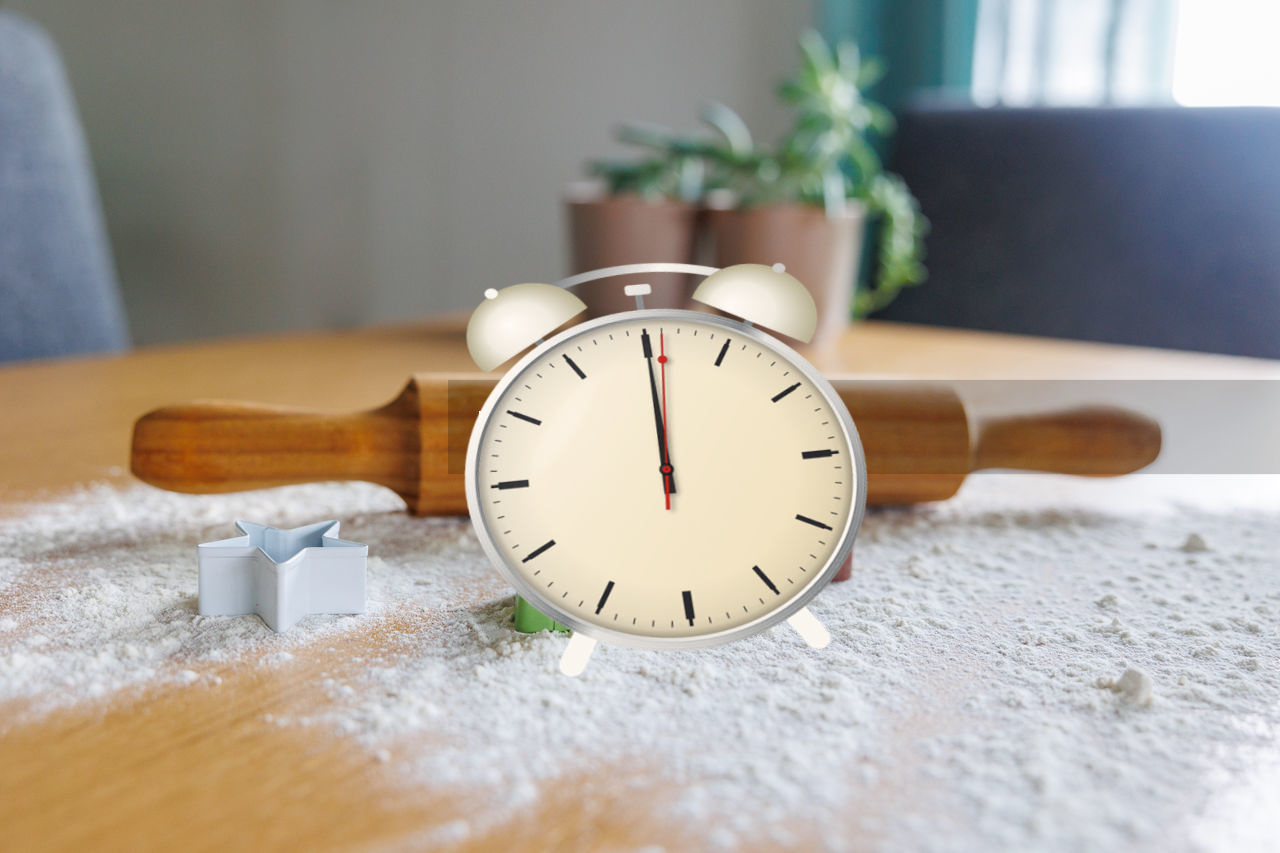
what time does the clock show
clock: 12:00:01
